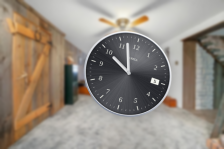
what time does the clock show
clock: 9:57
